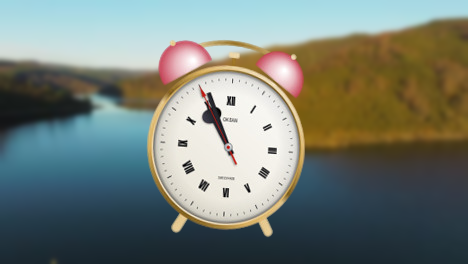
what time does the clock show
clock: 10:55:55
